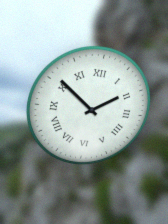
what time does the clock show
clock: 1:51
